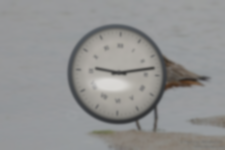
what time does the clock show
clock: 9:13
